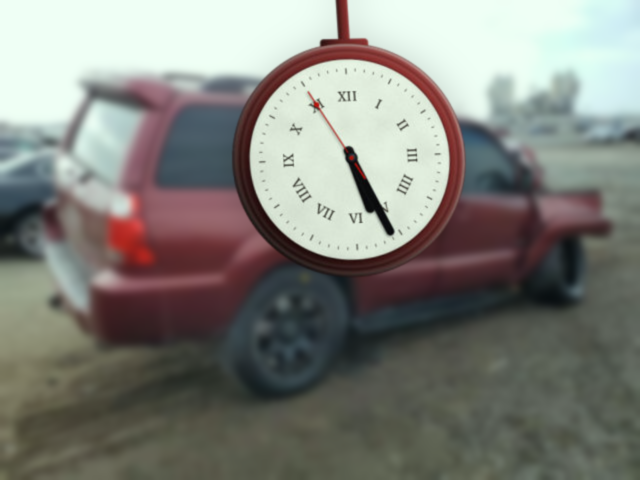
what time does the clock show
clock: 5:25:55
